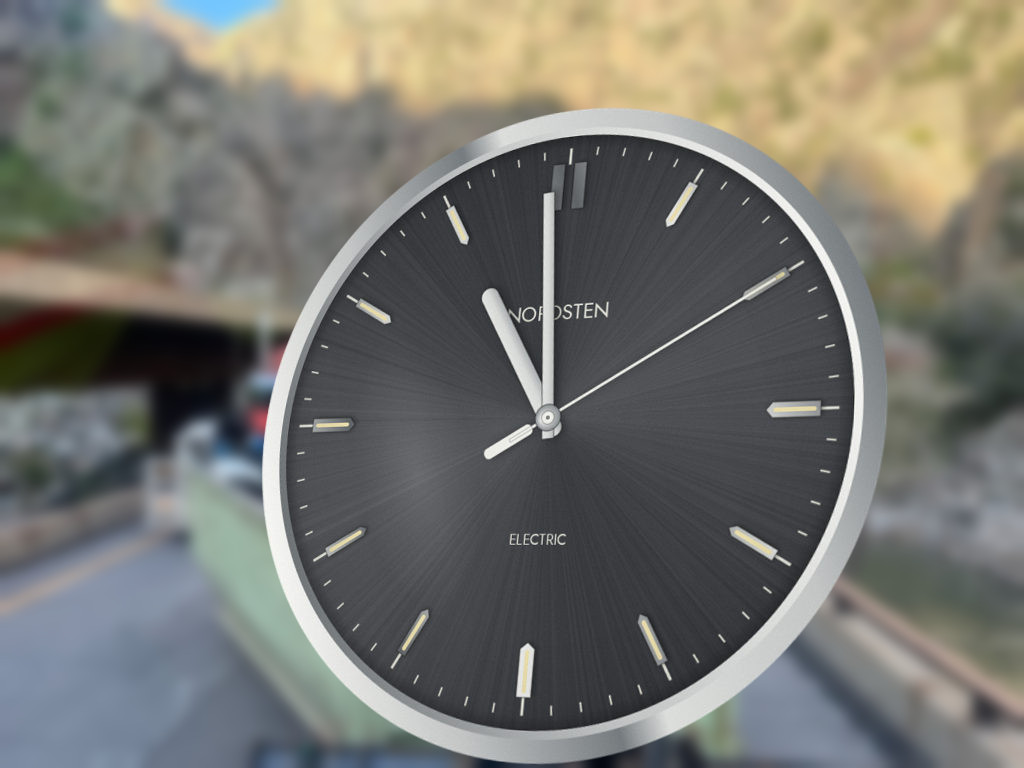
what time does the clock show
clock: 10:59:10
